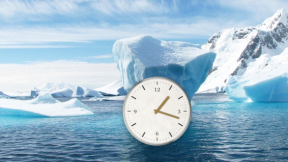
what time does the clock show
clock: 1:18
